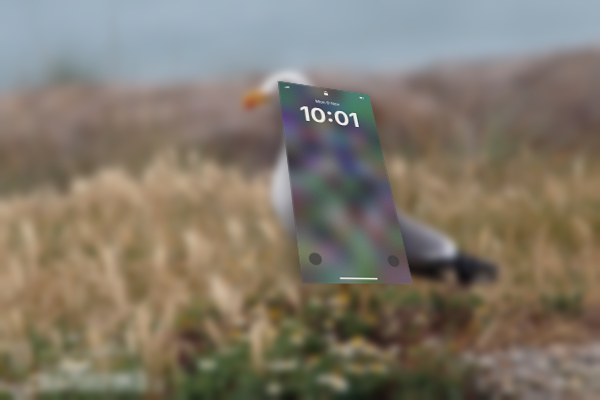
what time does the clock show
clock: 10:01
